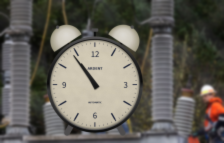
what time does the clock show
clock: 10:54
